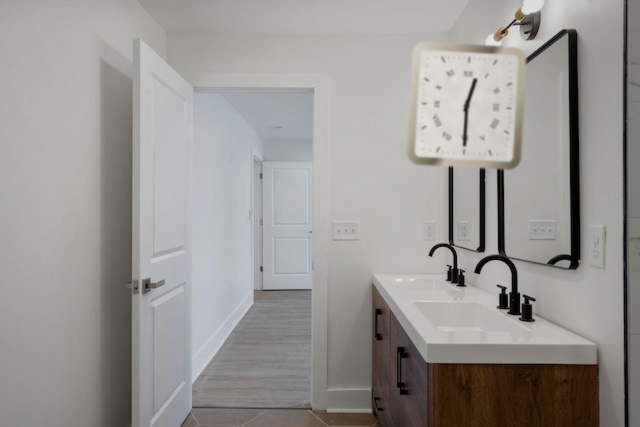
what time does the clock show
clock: 12:30
